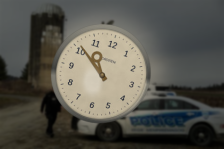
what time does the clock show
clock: 10:51
